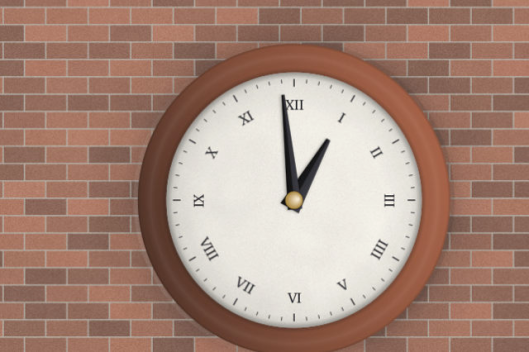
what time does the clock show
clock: 12:59
